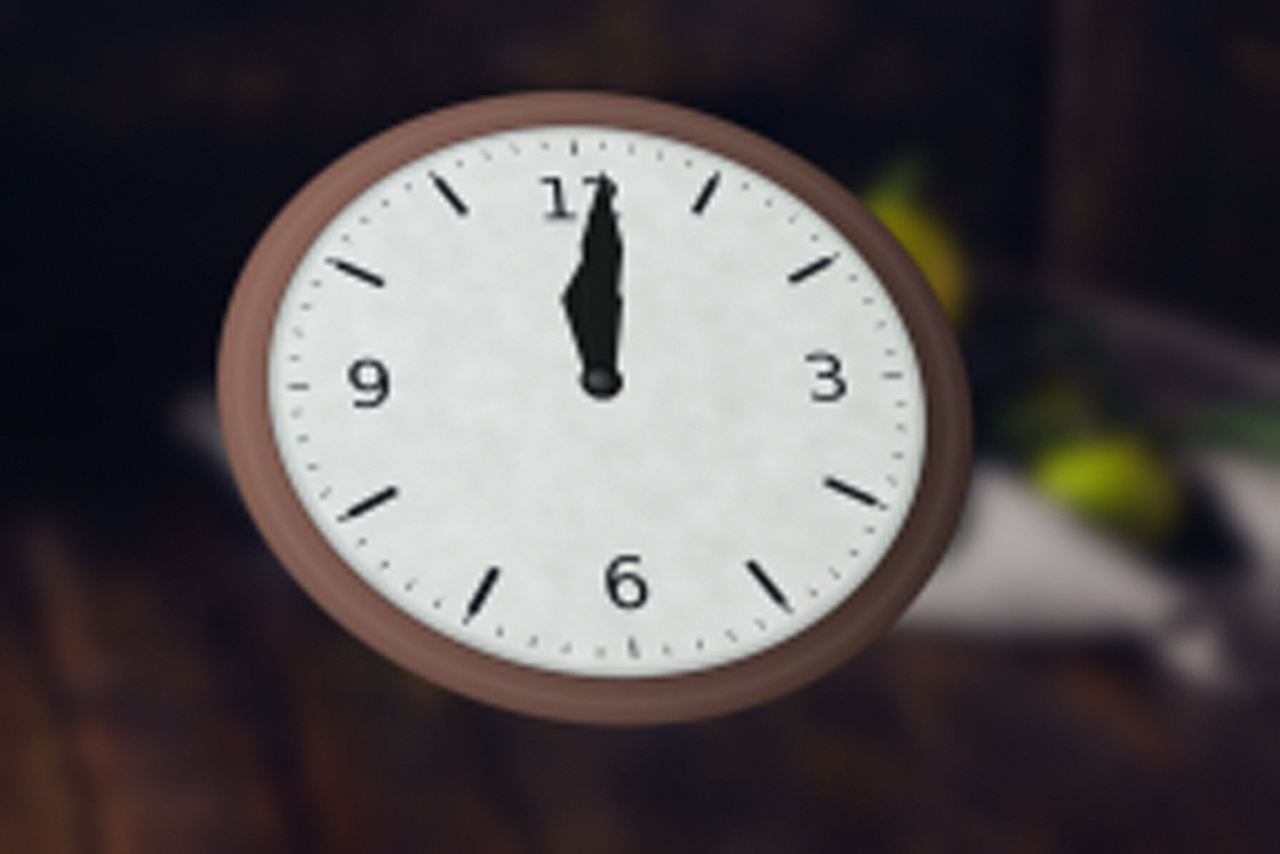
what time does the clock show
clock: 12:01
